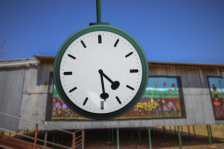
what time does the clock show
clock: 4:29
